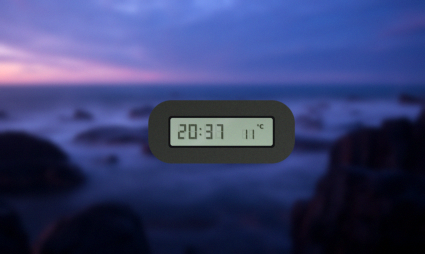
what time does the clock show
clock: 20:37
